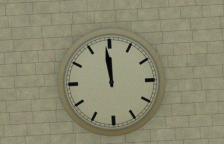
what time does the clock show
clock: 11:59
